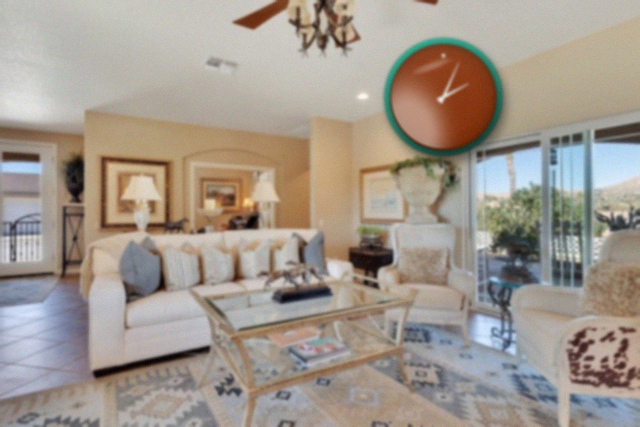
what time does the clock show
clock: 2:04
